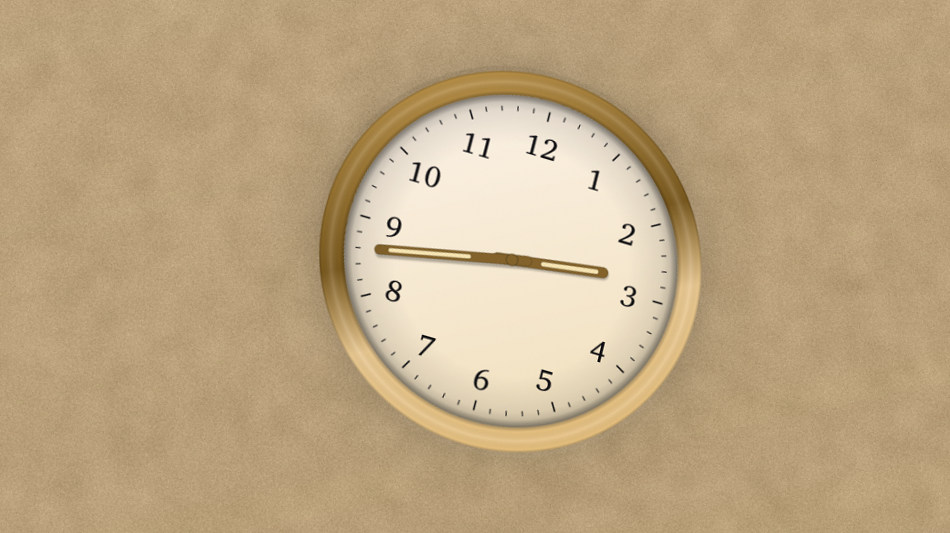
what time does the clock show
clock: 2:43
